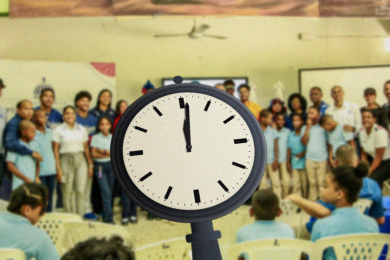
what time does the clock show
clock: 12:01
